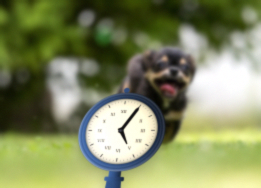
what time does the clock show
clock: 5:05
